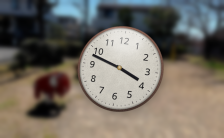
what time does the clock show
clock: 3:48
